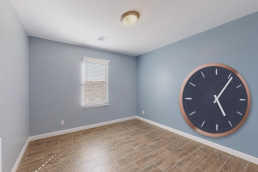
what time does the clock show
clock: 5:06
